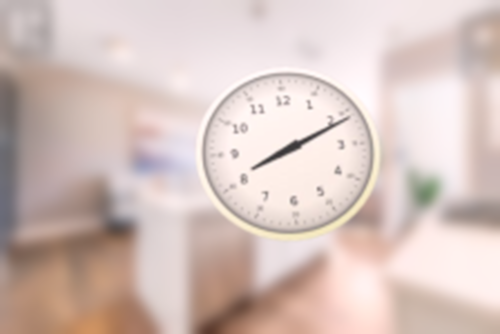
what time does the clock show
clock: 8:11
